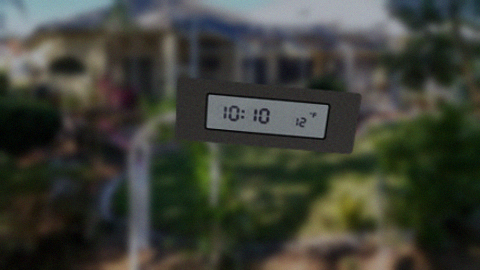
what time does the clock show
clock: 10:10
